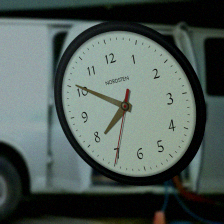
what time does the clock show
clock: 7:50:35
